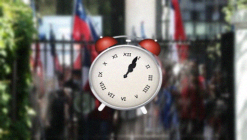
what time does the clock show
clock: 1:04
